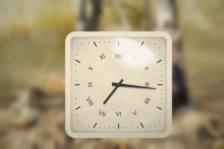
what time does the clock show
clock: 7:16
